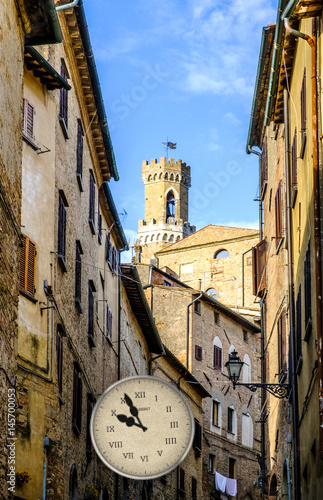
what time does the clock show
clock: 9:56
